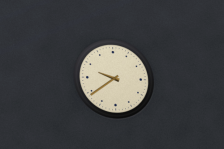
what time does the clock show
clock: 9:39
